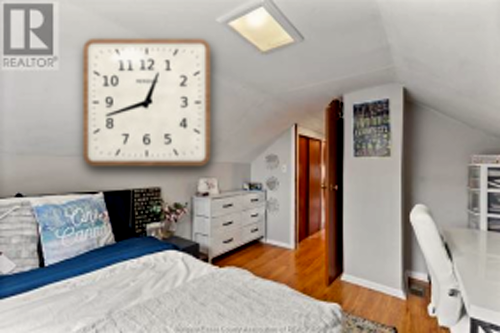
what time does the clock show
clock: 12:42
